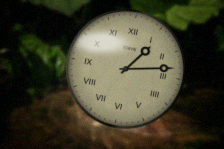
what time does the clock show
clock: 1:13
